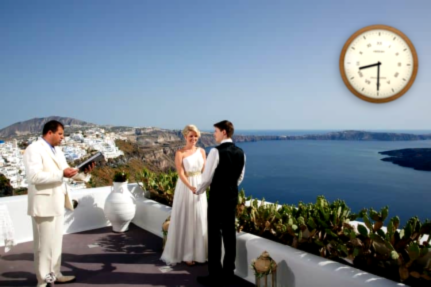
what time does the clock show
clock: 8:30
